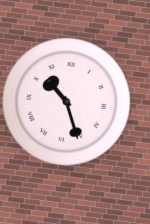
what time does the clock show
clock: 10:26
